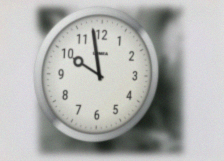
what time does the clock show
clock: 9:58
